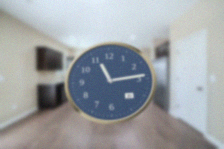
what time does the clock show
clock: 11:14
